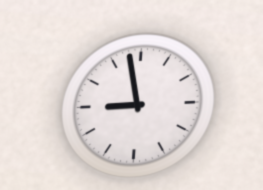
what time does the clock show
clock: 8:58
